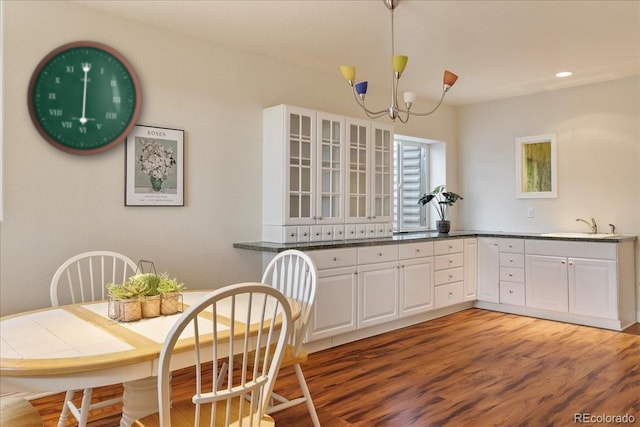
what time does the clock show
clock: 6:00
